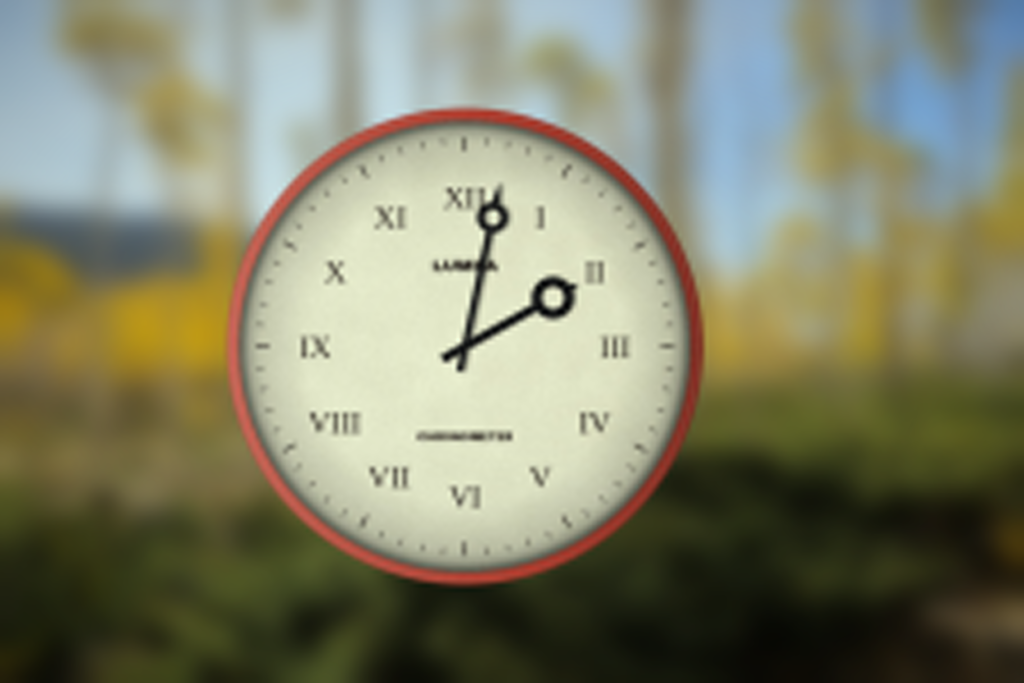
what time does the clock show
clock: 2:02
